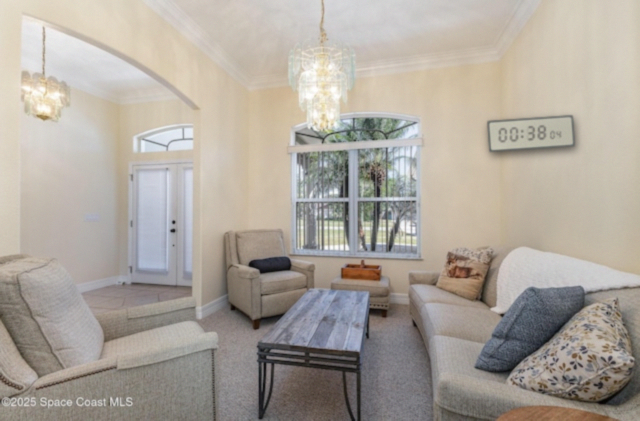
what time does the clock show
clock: 0:38
